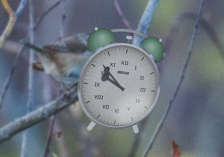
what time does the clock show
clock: 9:52
